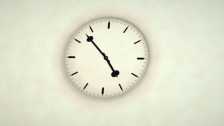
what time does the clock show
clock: 4:53
